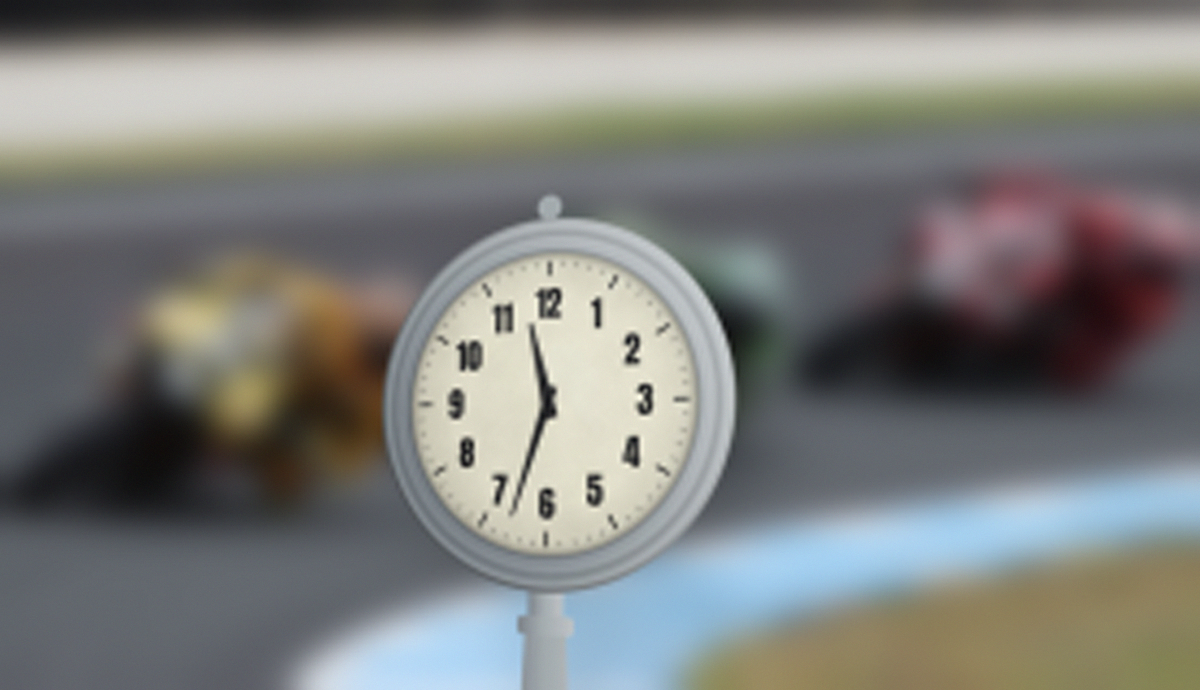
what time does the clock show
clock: 11:33
